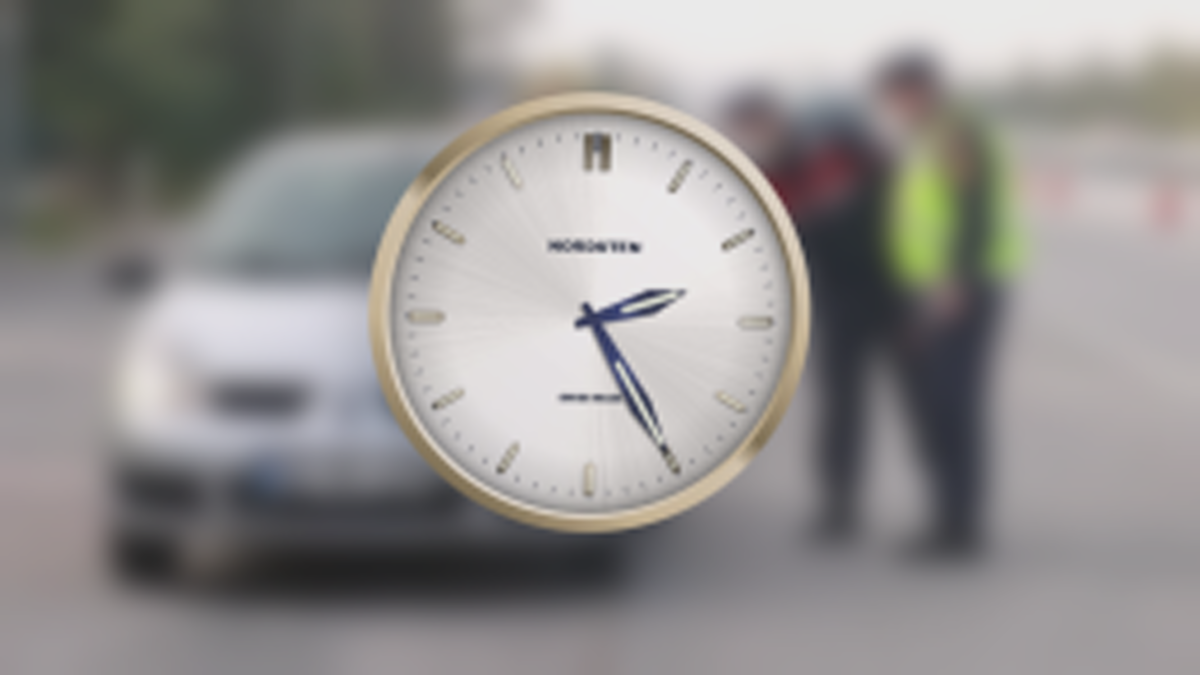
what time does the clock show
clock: 2:25
